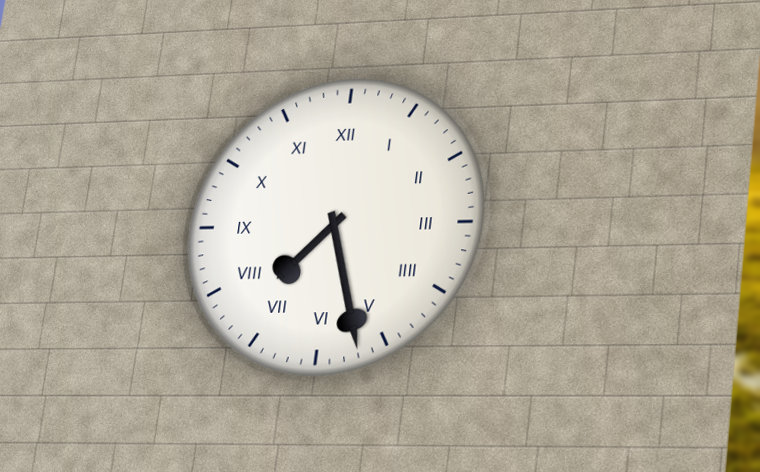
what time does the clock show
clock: 7:27
